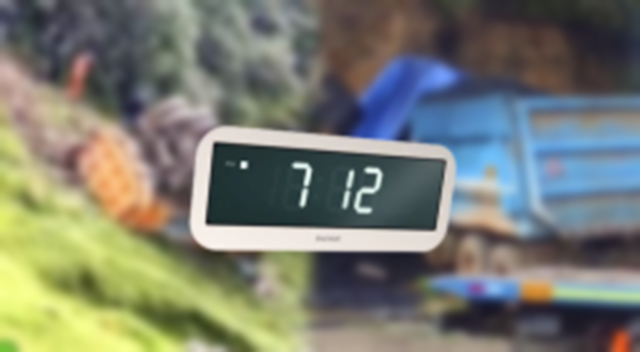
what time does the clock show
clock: 7:12
